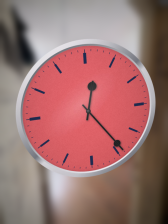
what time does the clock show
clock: 12:24
